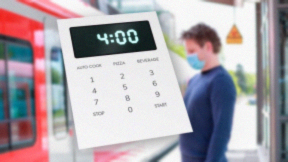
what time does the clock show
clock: 4:00
